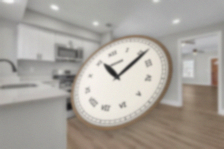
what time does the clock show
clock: 11:11
